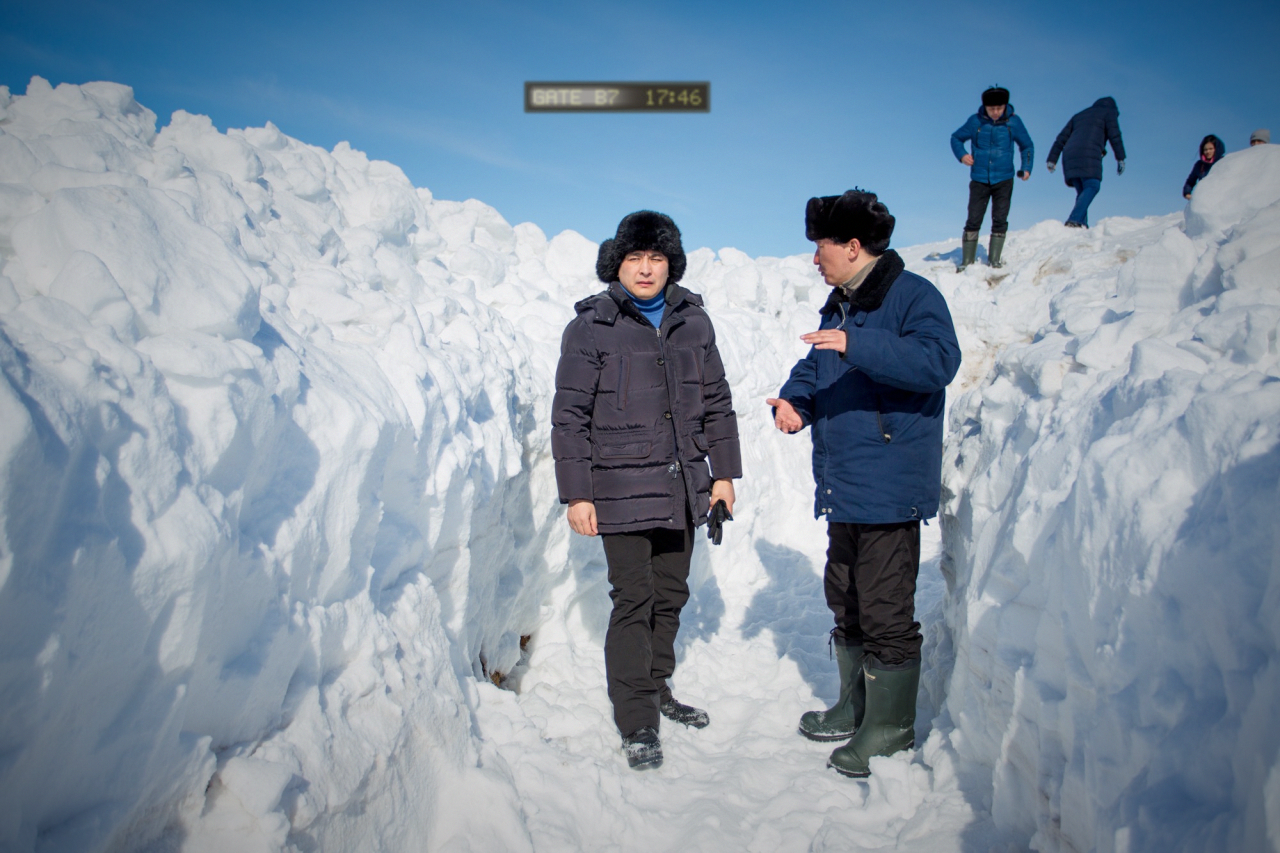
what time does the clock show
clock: 17:46
